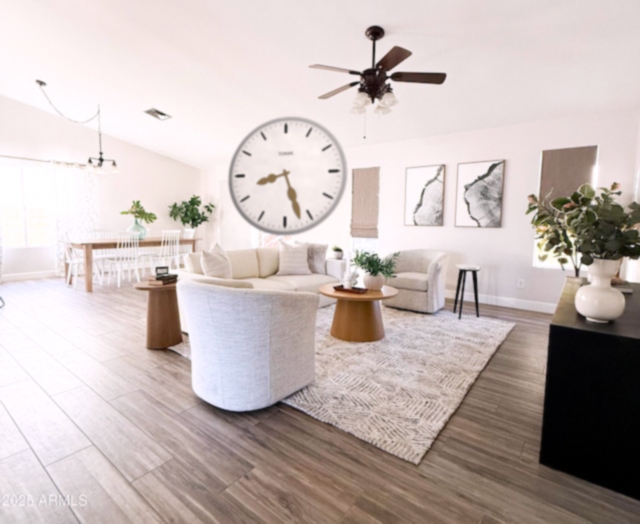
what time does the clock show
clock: 8:27
